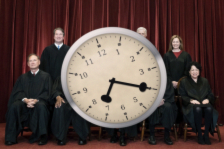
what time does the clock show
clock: 7:20
